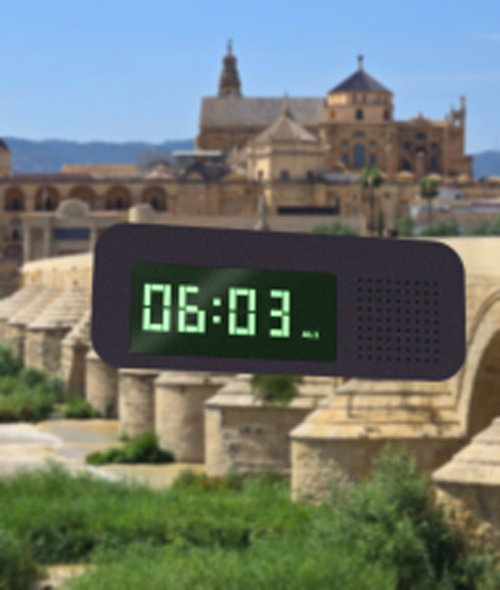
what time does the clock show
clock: 6:03
